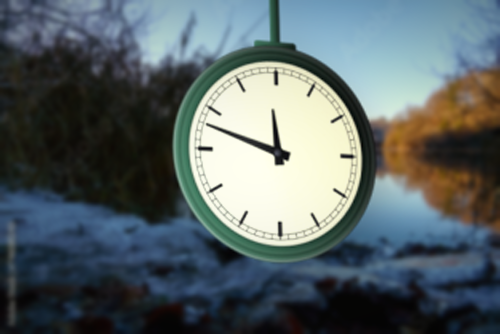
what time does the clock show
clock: 11:48
